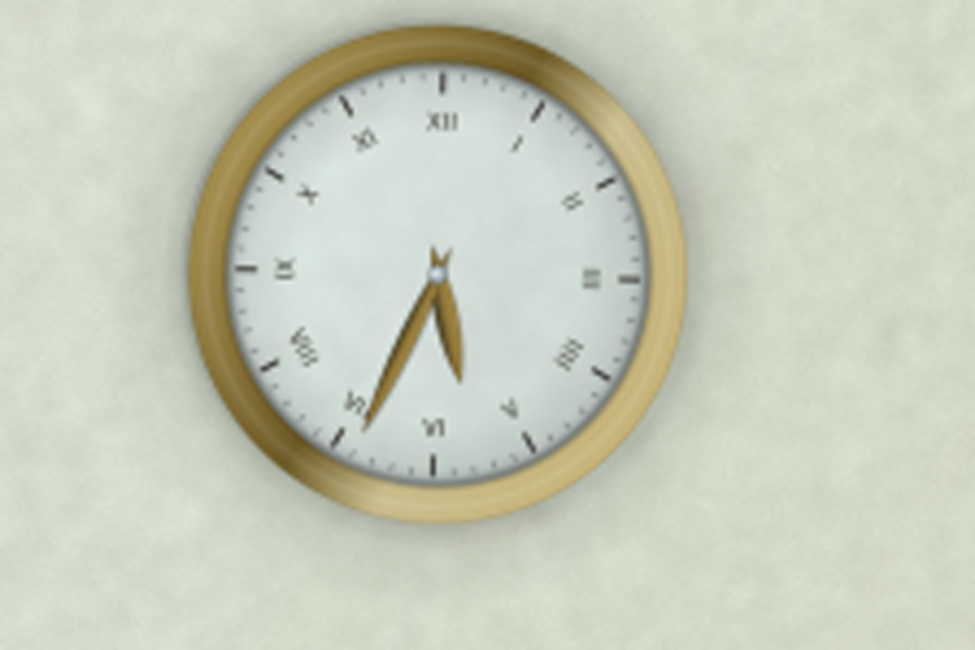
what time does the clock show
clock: 5:34
